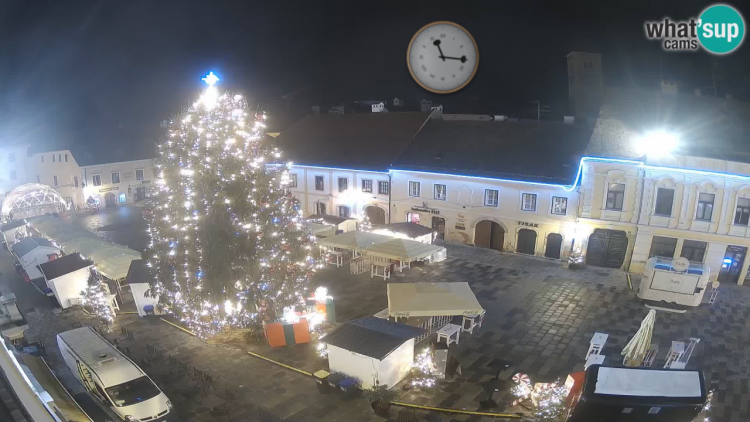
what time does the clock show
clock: 11:16
